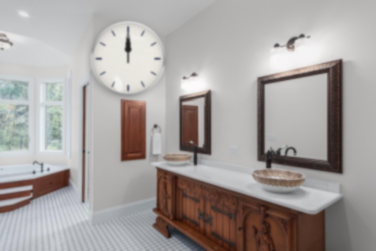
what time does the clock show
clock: 12:00
